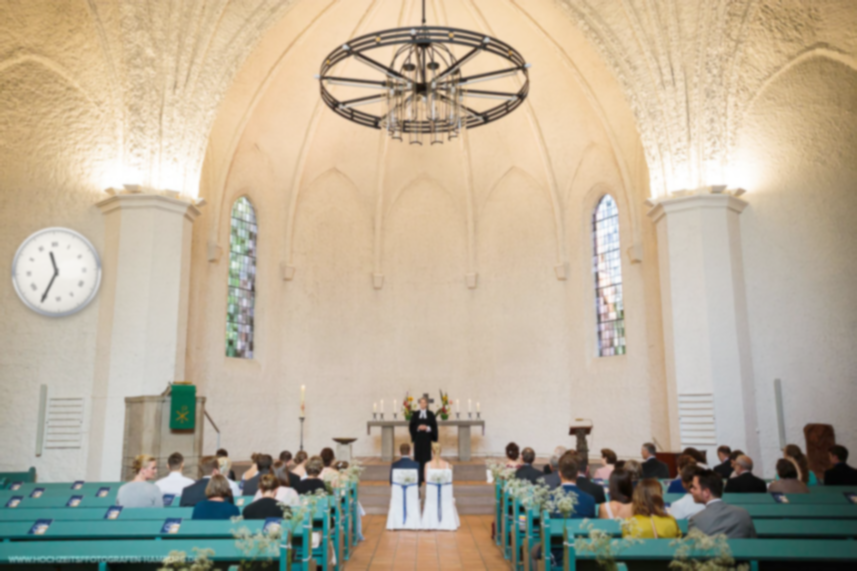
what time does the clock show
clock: 11:35
